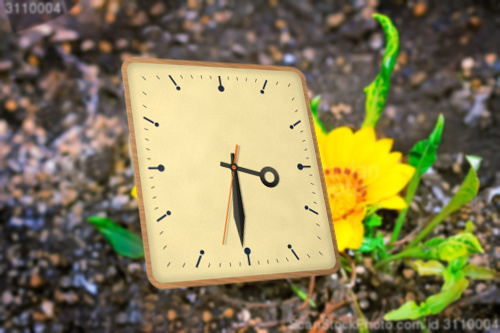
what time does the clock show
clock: 3:30:33
